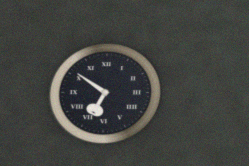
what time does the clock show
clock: 6:51
